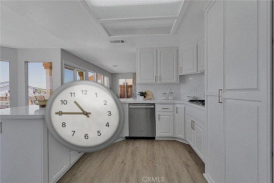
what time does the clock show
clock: 10:45
